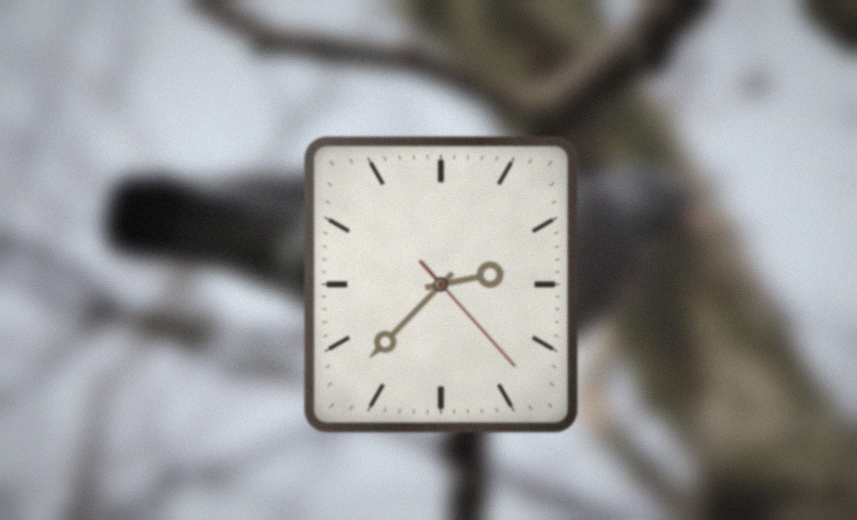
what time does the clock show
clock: 2:37:23
